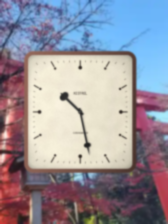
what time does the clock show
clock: 10:28
